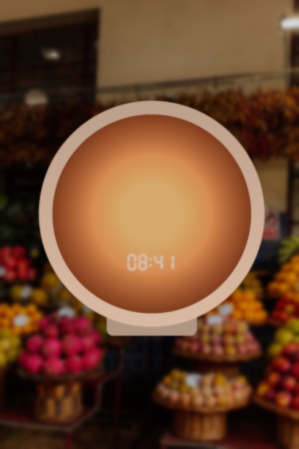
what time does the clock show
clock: 8:41
